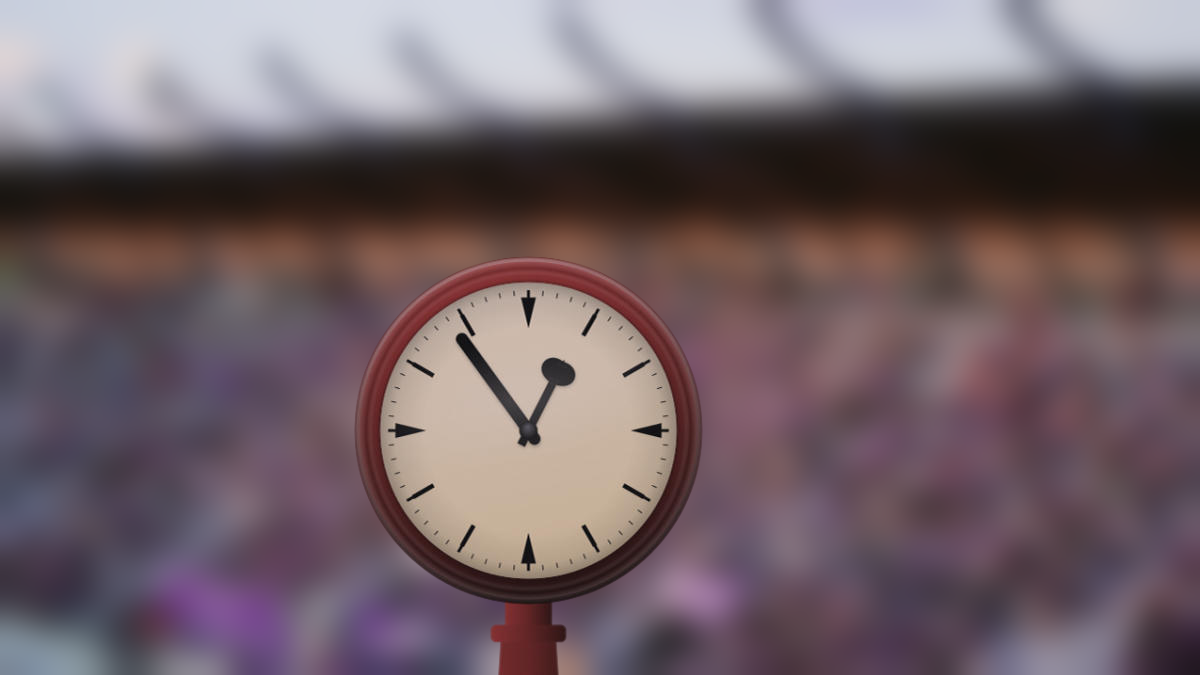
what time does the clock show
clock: 12:54
